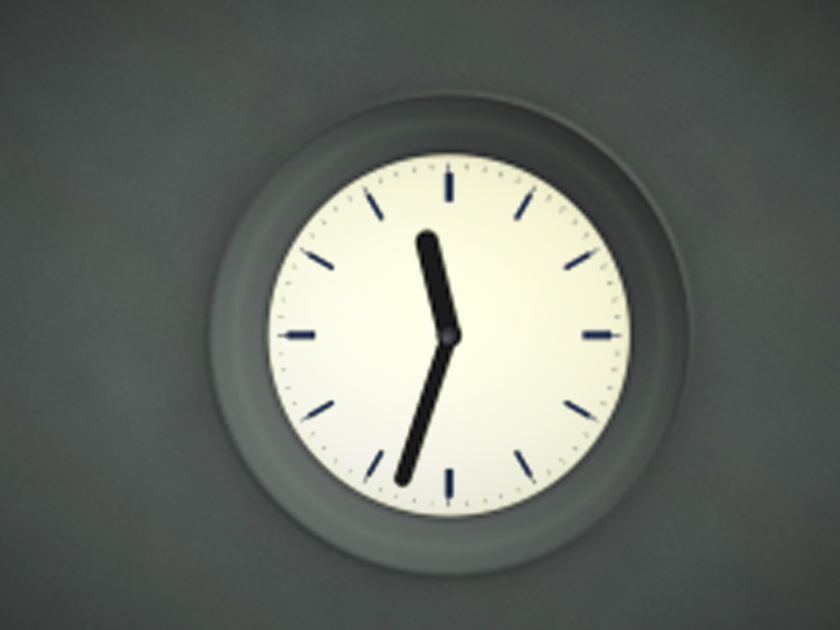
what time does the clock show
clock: 11:33
